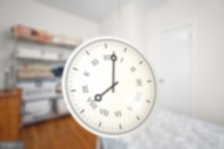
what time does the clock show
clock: 8:02
